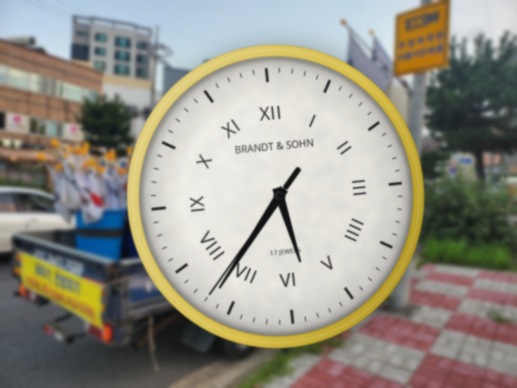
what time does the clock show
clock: 5:36:37
